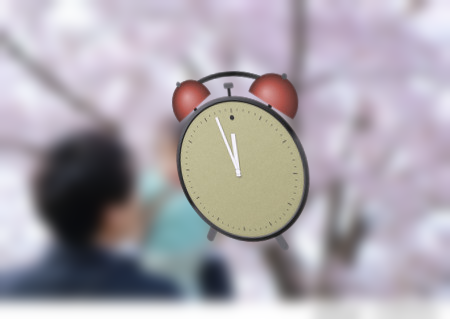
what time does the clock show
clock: 11:57
